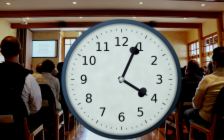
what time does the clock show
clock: 4:04
